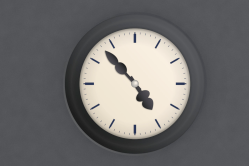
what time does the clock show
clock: 4:53
